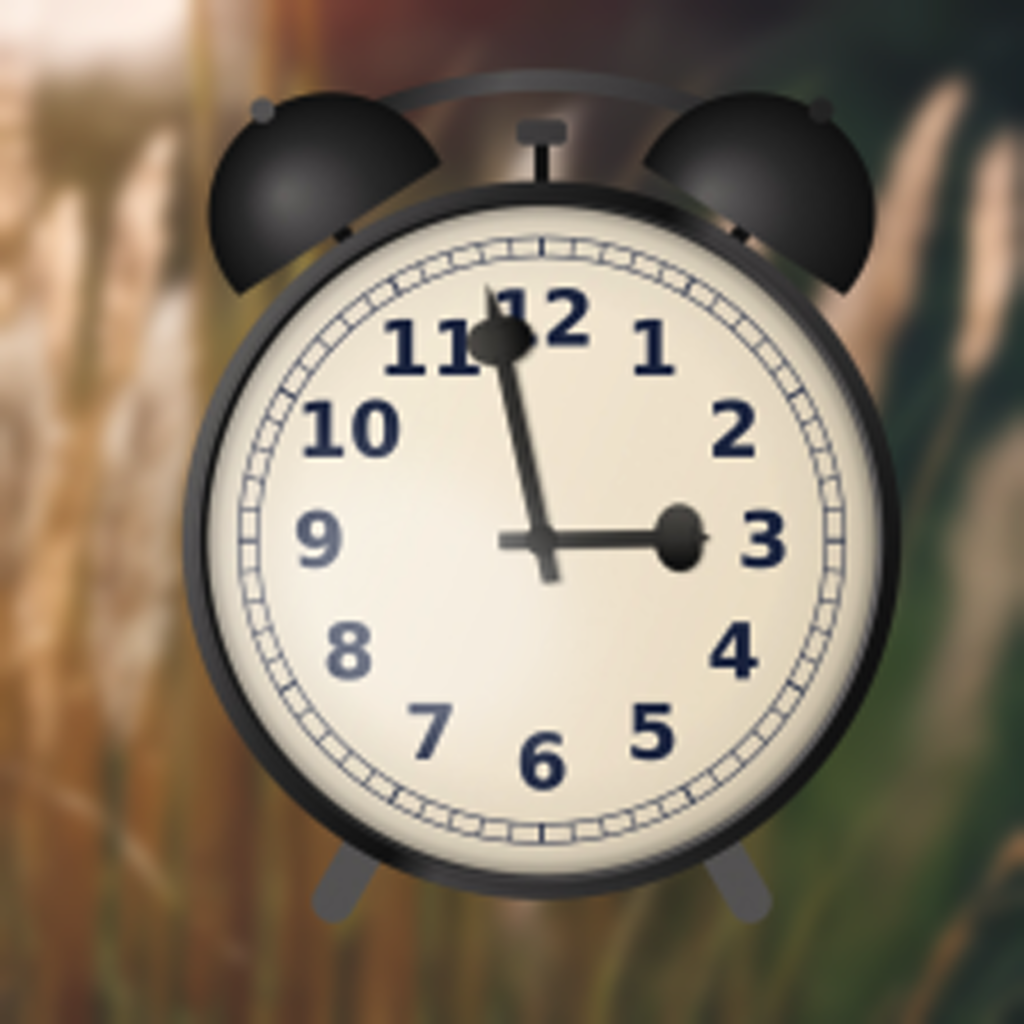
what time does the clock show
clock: 2:58
